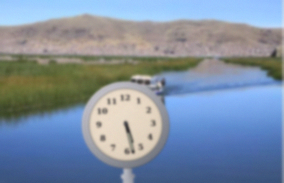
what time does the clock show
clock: 5:28
